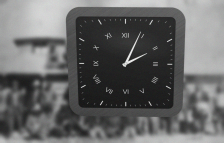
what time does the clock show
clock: 2:04
